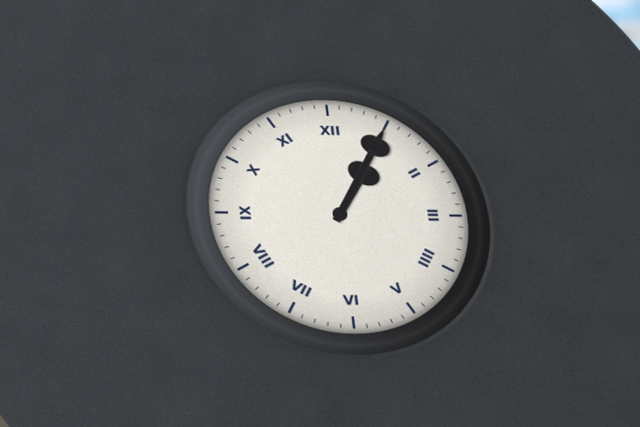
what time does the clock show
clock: 1:05
